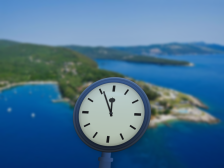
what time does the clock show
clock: 11:56
